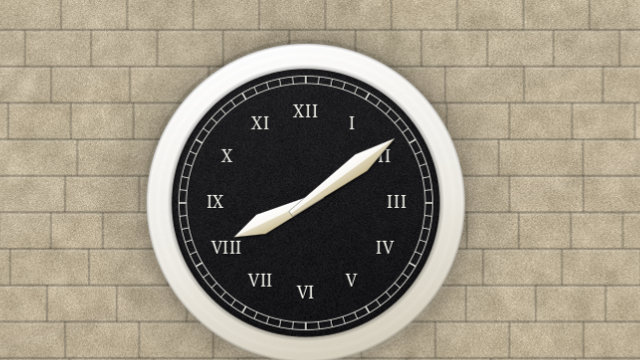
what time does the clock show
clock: 8:09
